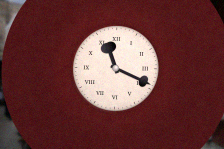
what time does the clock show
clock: 11:19
